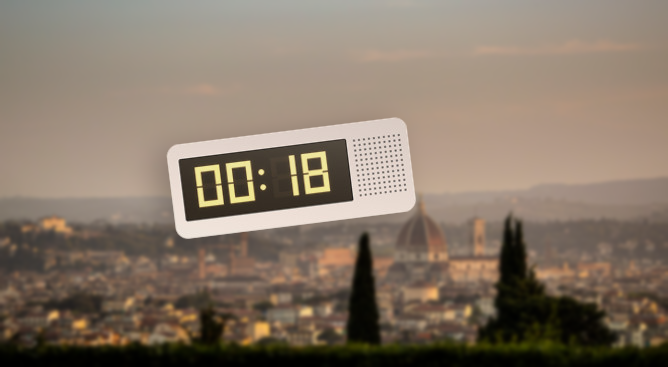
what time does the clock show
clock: 0:18
